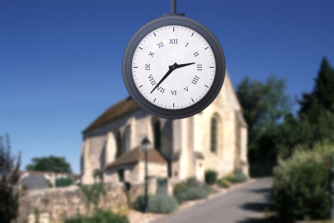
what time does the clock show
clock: 2:37
